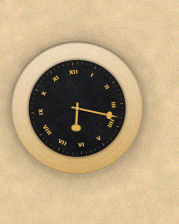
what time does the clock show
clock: 6:18
